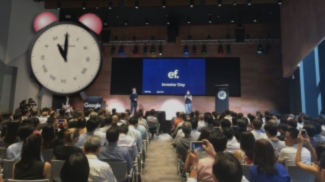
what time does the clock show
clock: 11:00
